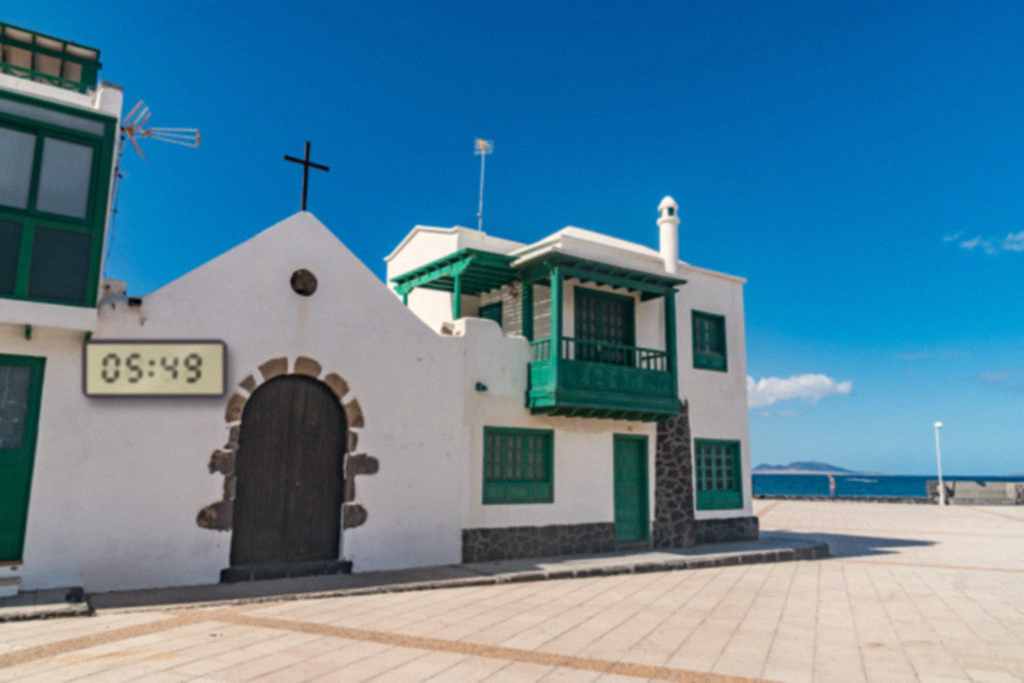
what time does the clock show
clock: 5:49
